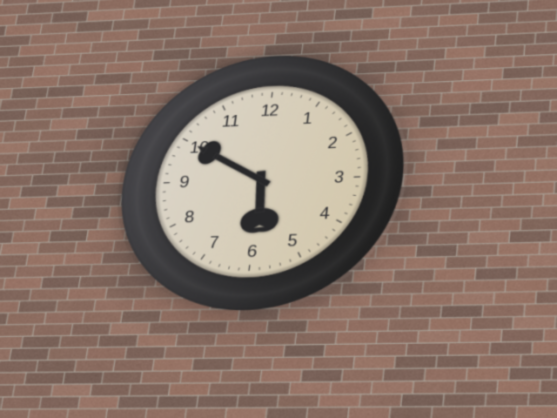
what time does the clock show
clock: 5:50
